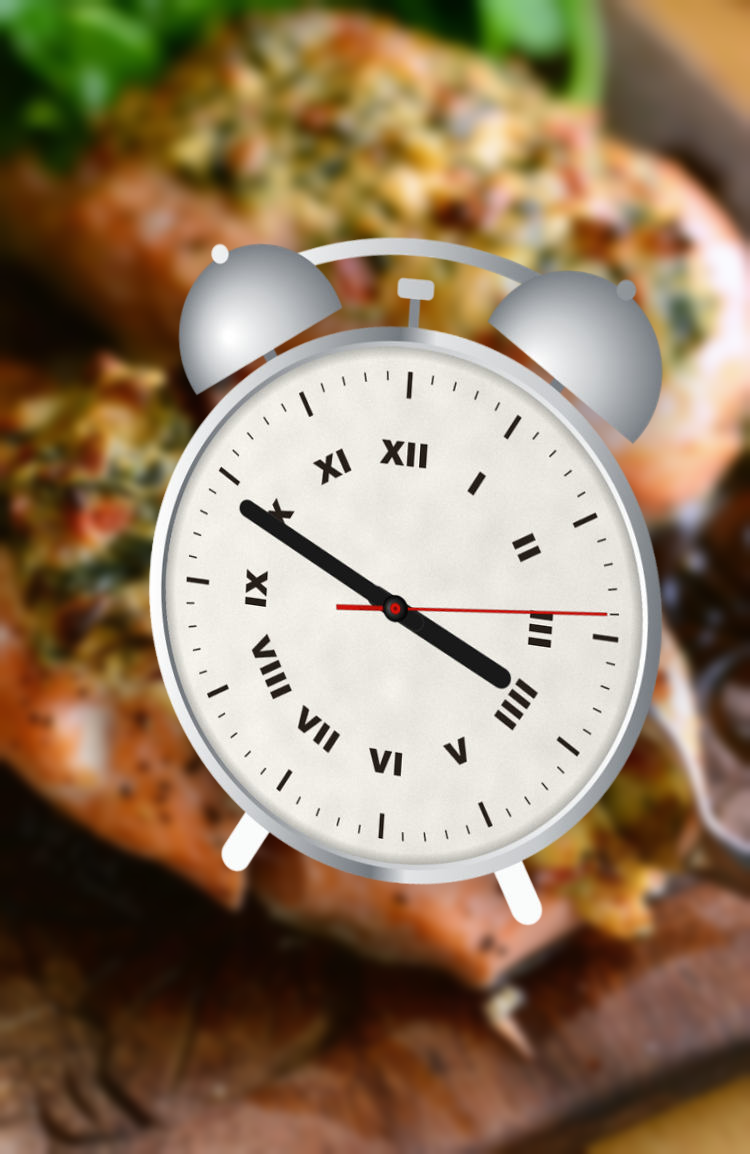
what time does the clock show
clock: 3:49:14
